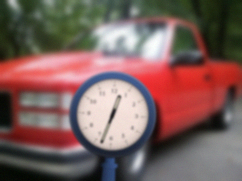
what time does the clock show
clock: 12:33
